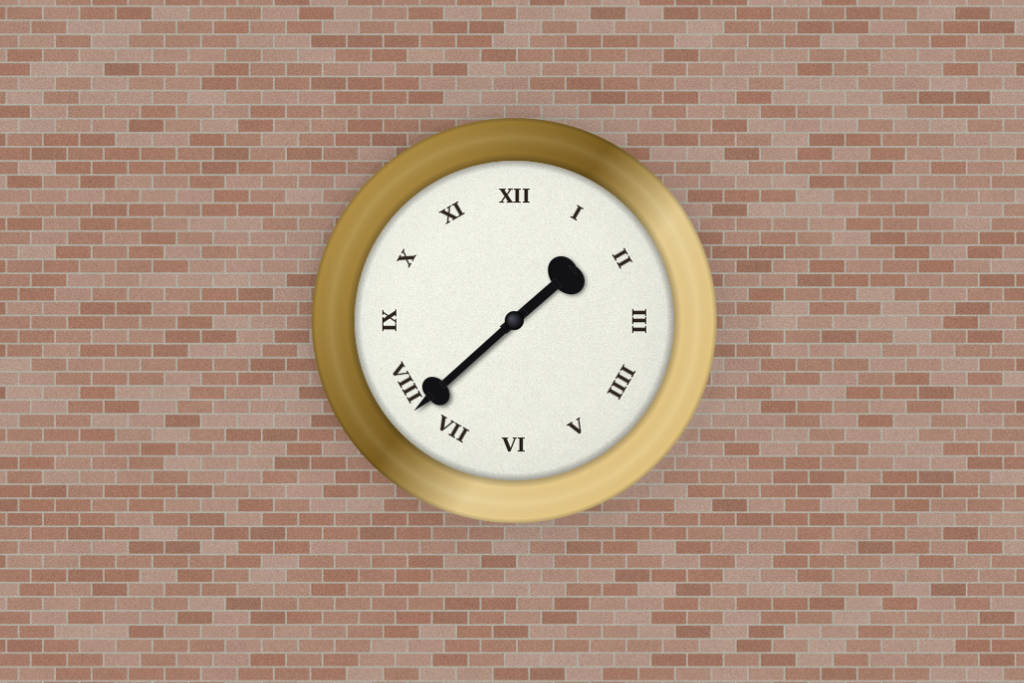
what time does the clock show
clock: 1:38
